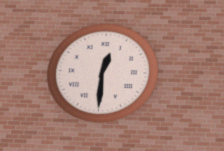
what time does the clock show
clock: 12:30
